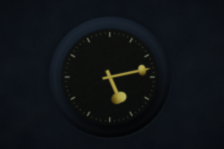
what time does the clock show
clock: 5:13
